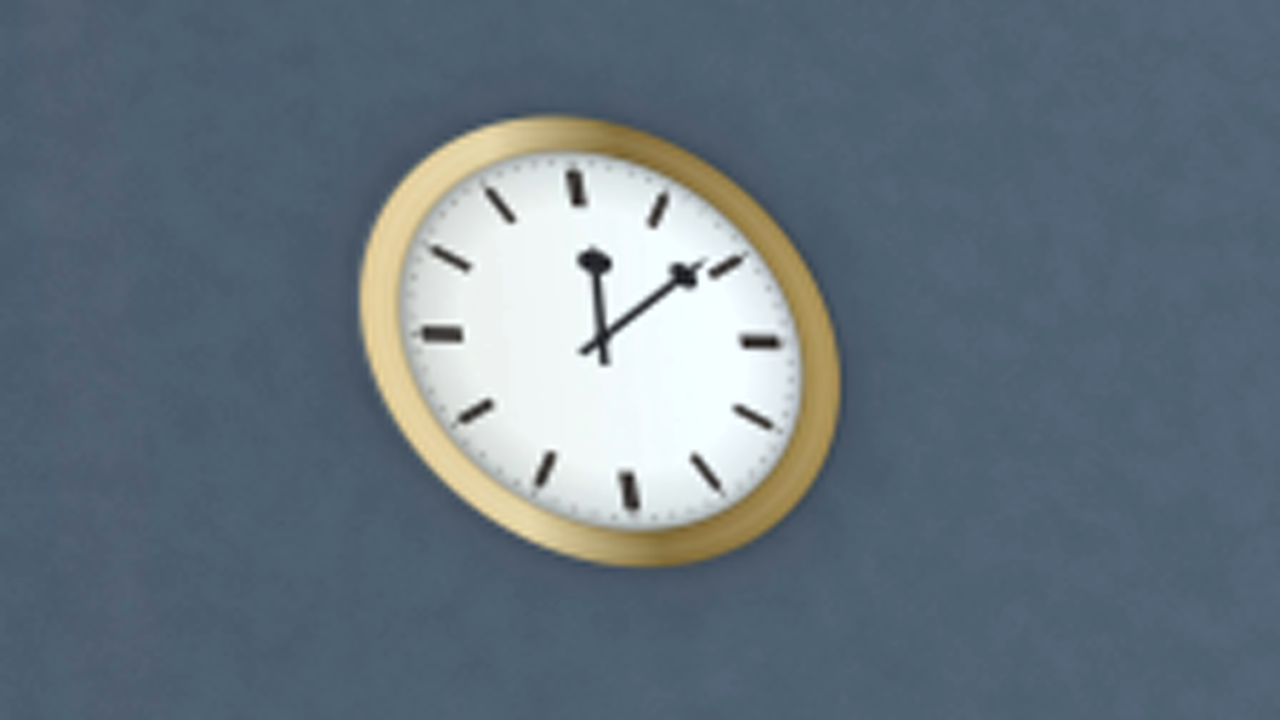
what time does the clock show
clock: 12:09
